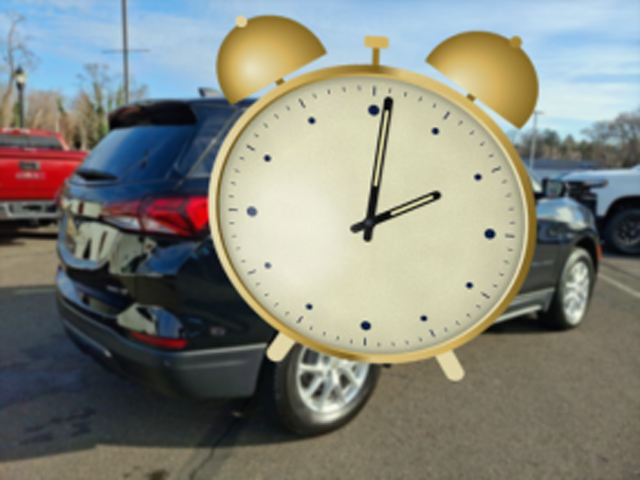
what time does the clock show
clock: 2:01
